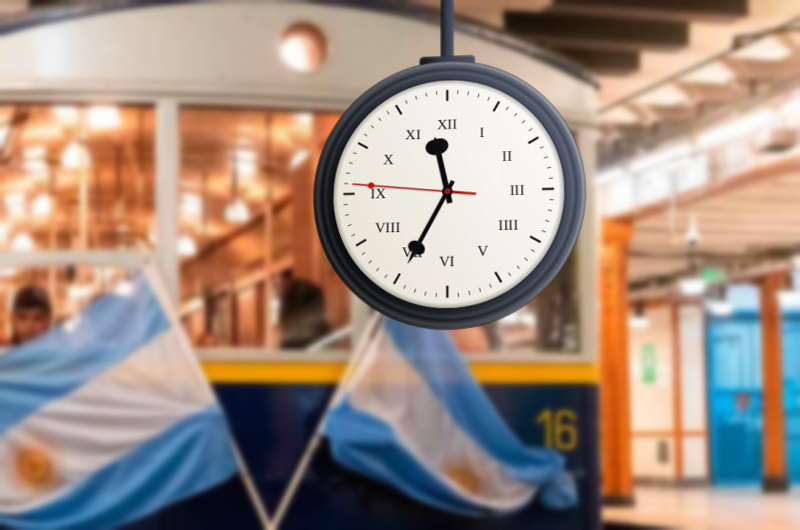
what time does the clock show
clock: 11:34:46
